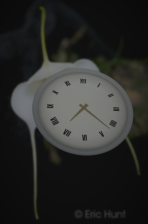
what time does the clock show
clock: 7:22
